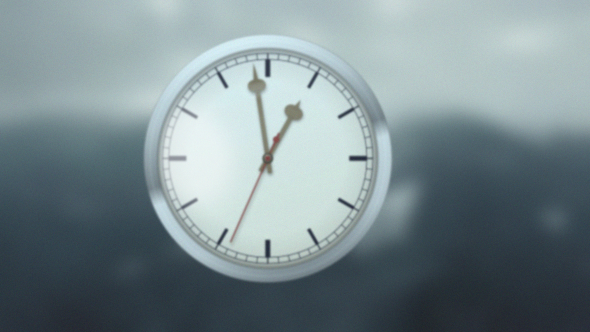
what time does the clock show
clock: 12:58:34
